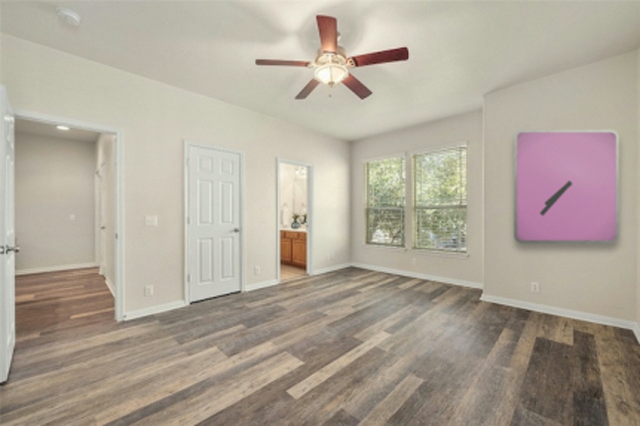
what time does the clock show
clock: 7:37
